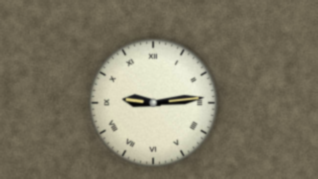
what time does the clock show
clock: 9:14
